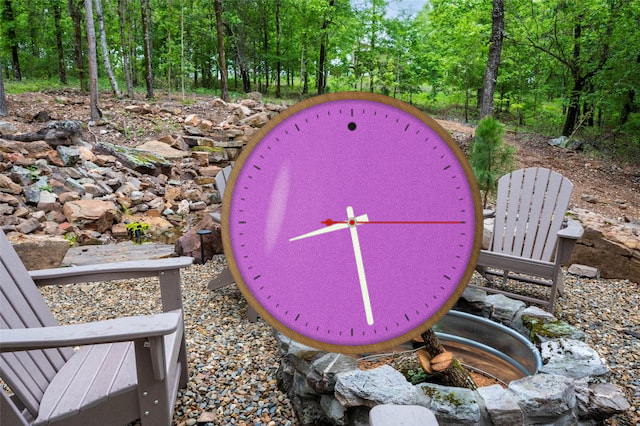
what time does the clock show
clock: 8:28:15
